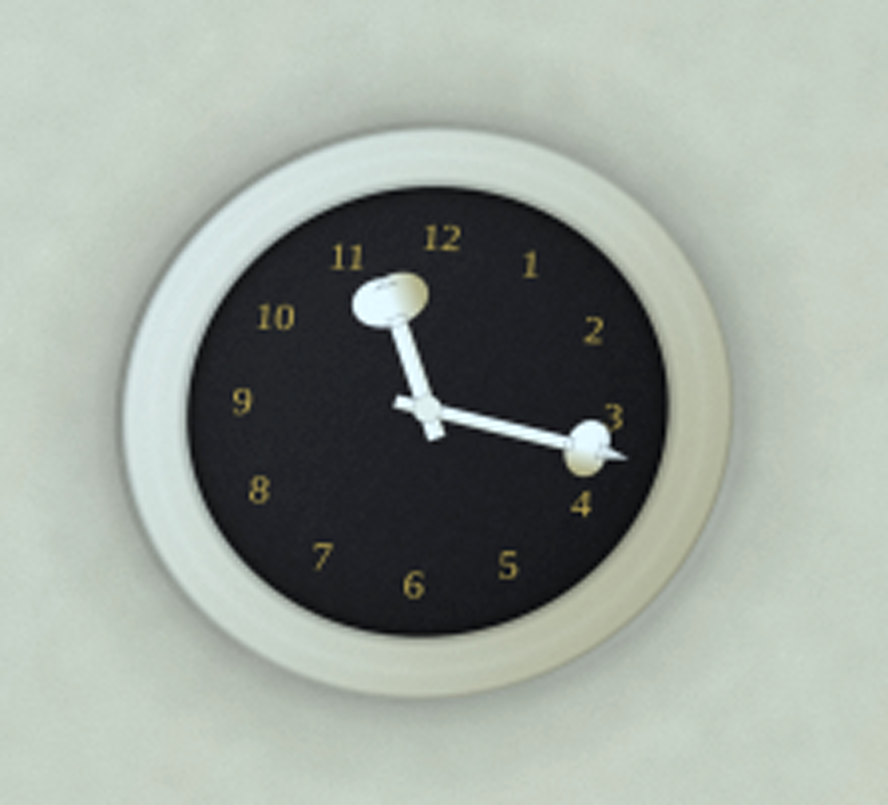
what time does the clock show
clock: 11:17
